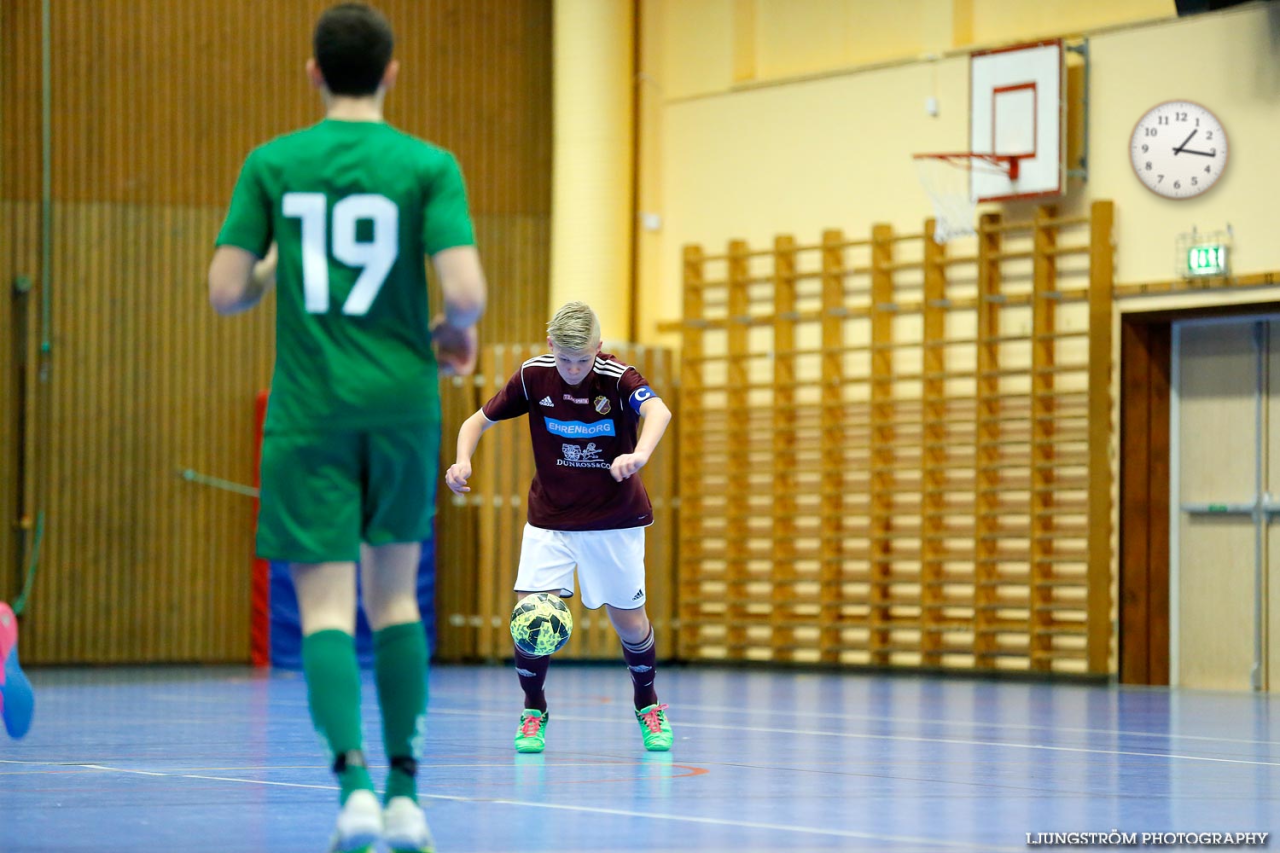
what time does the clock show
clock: 1:16
